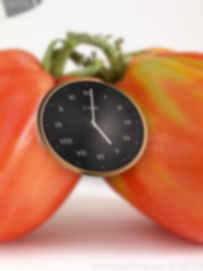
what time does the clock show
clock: 5:01
